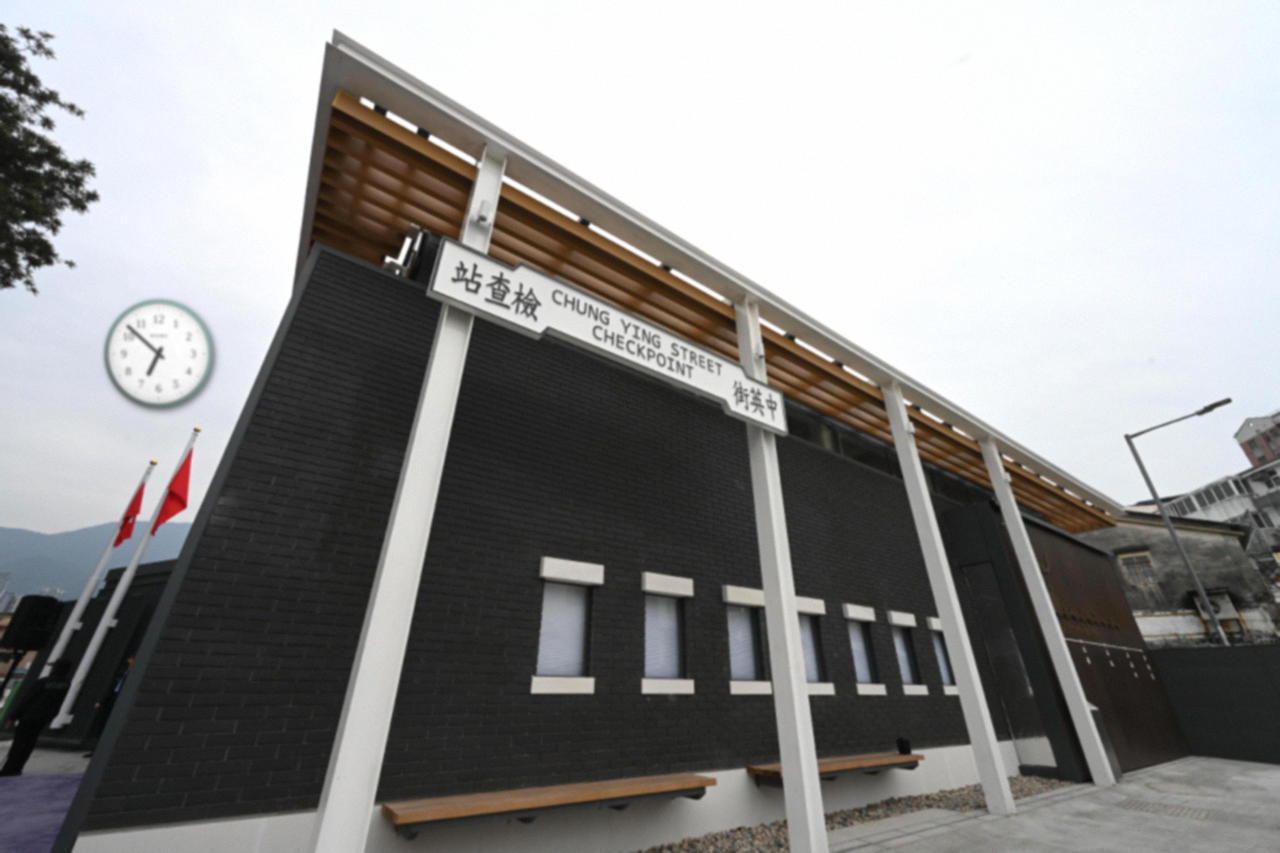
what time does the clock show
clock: 6:52
